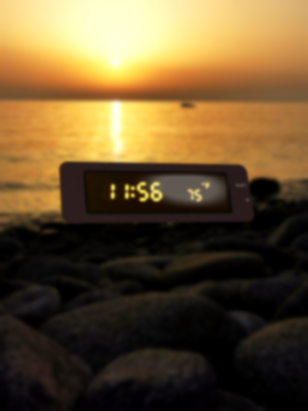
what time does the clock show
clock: 11:56
